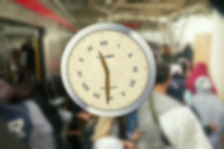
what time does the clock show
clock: 11:31
